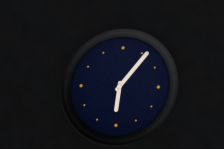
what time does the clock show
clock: 6:06
